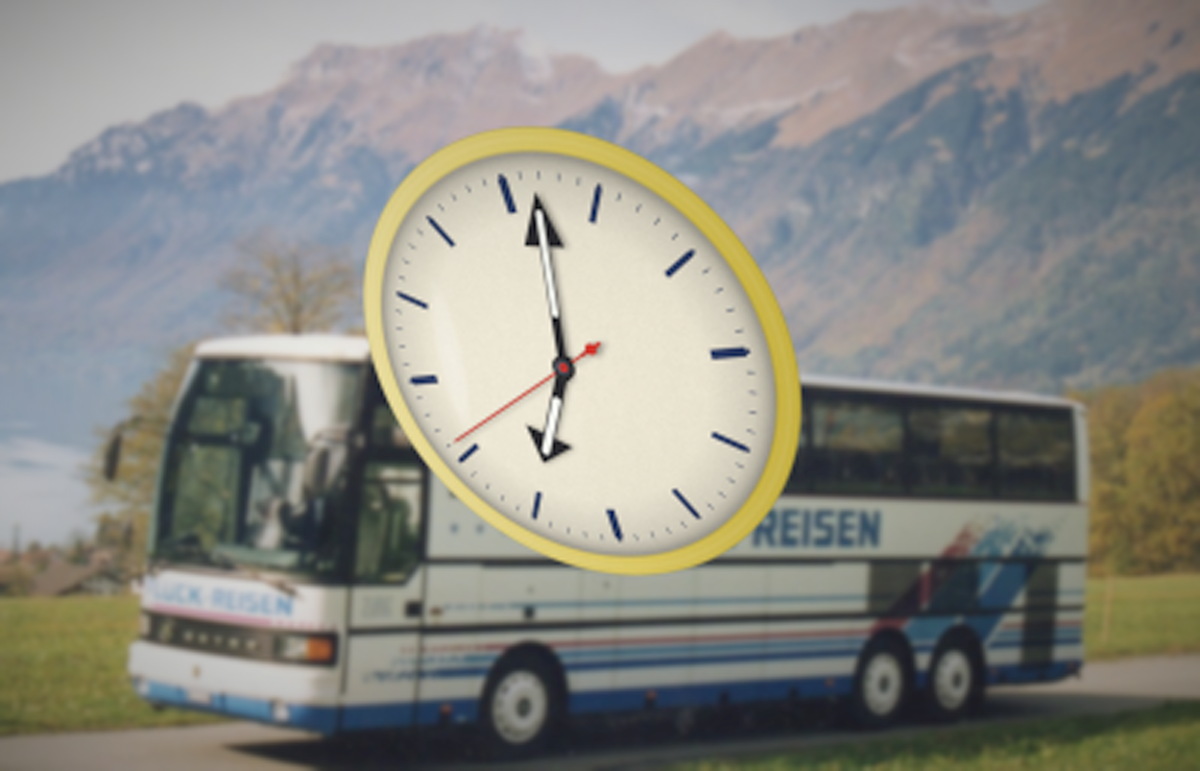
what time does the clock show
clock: 7:01:41
